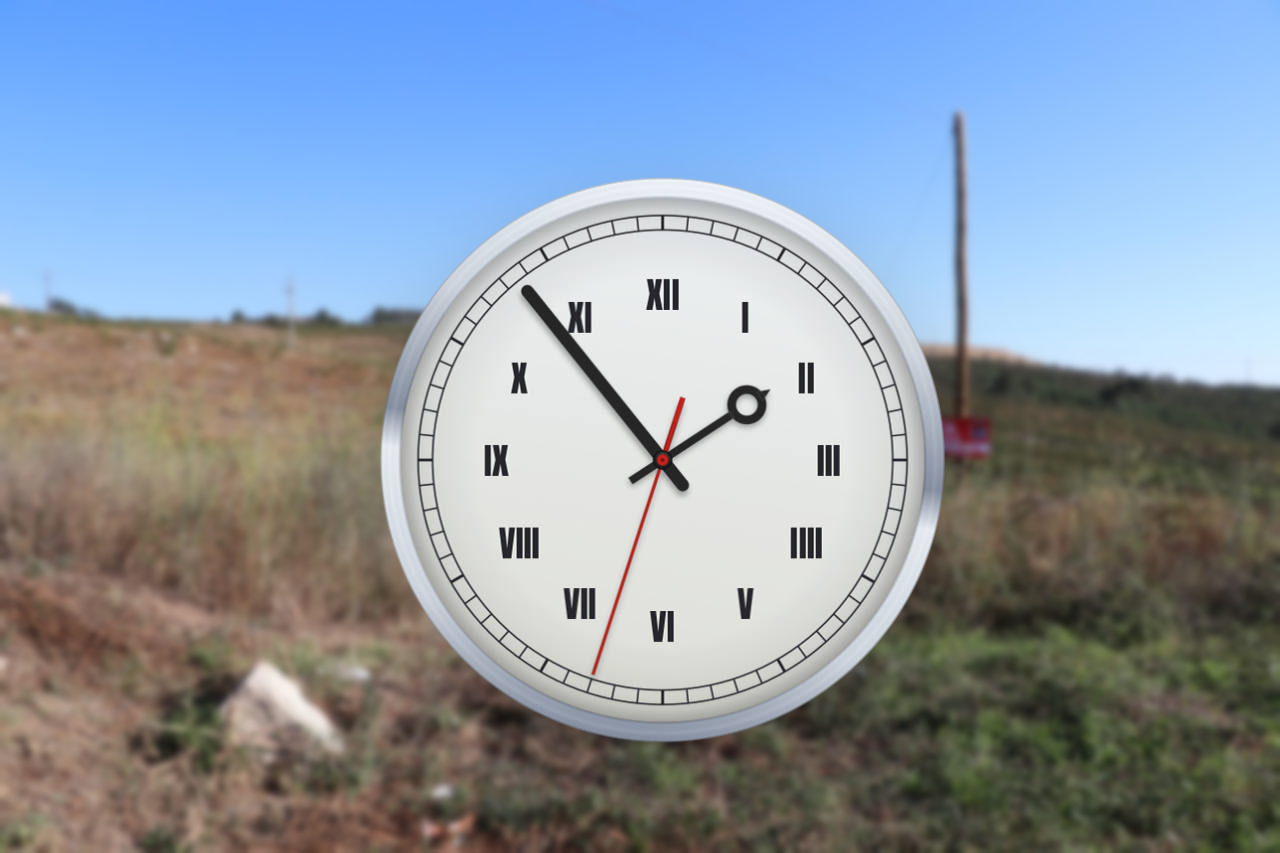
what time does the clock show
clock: 1:53:33
